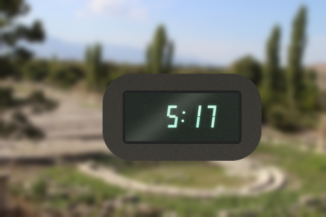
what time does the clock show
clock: 5:17
